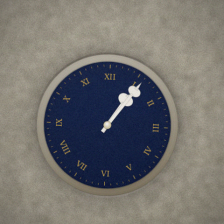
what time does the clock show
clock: 1:06
